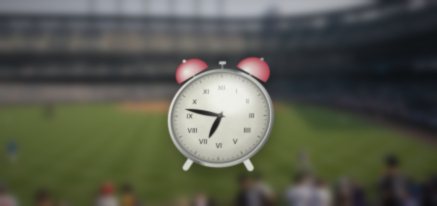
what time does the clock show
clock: 6:47
